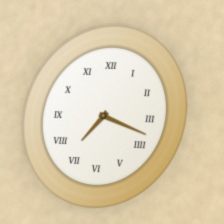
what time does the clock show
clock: 7:18
